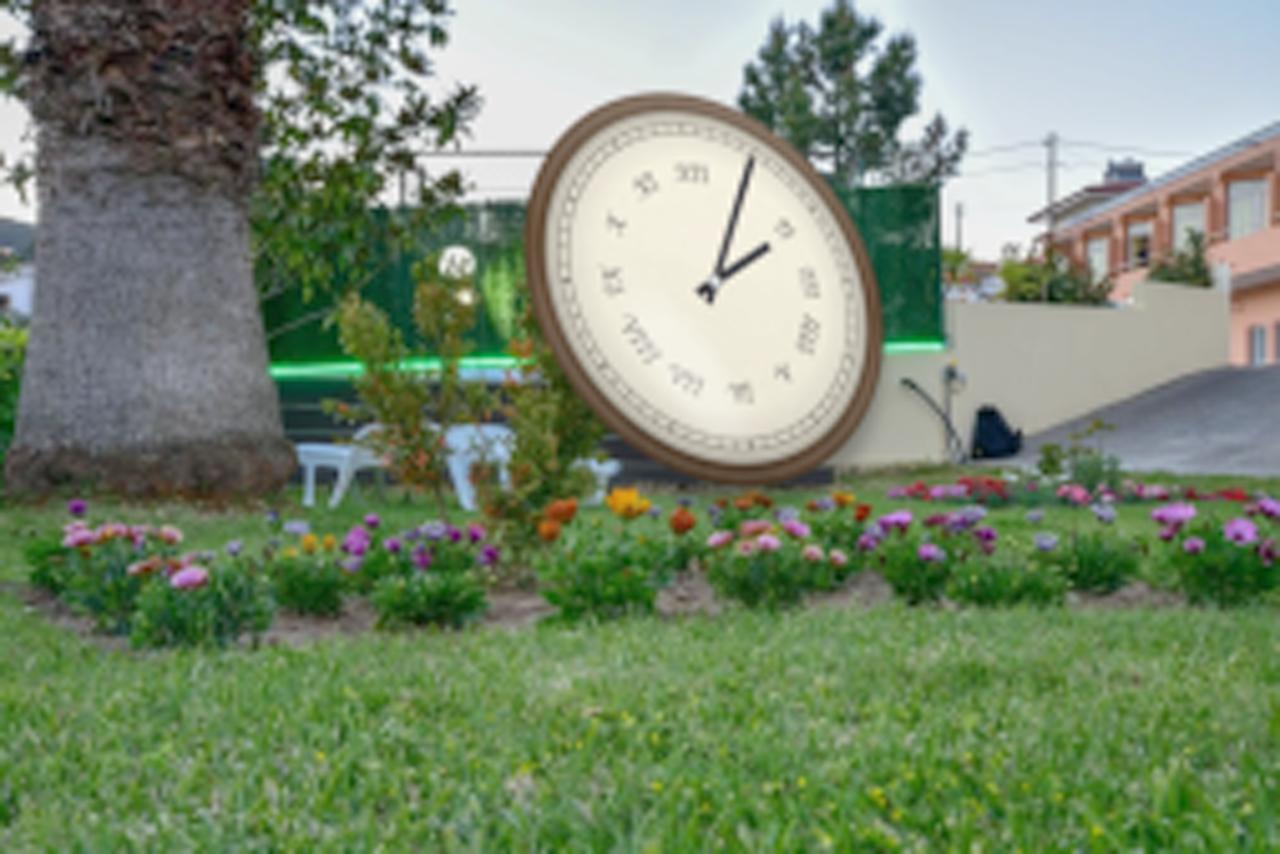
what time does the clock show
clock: 2:05
